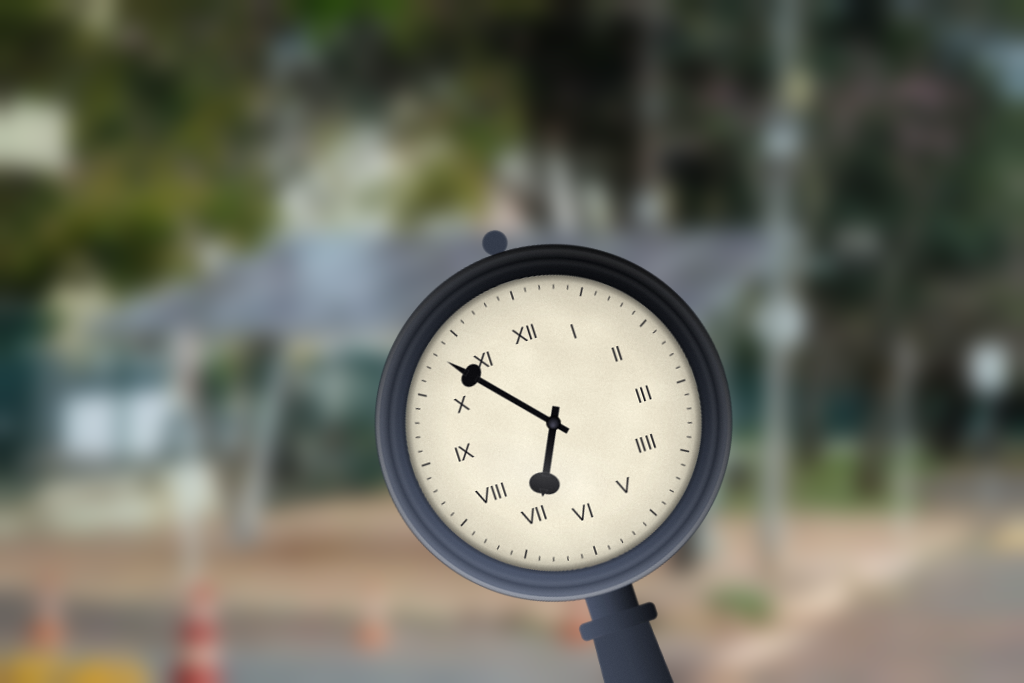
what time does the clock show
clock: 6:53
